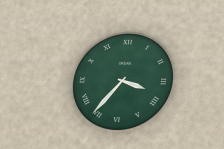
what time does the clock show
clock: 3:36
